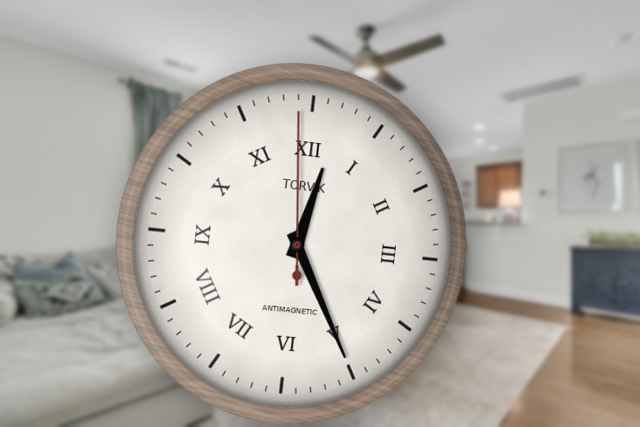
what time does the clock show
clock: 12:24:59
